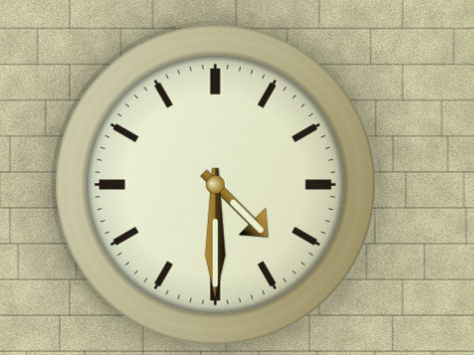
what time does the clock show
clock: 4:30
